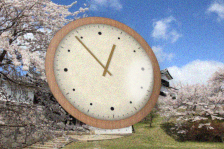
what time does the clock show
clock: 12:54
